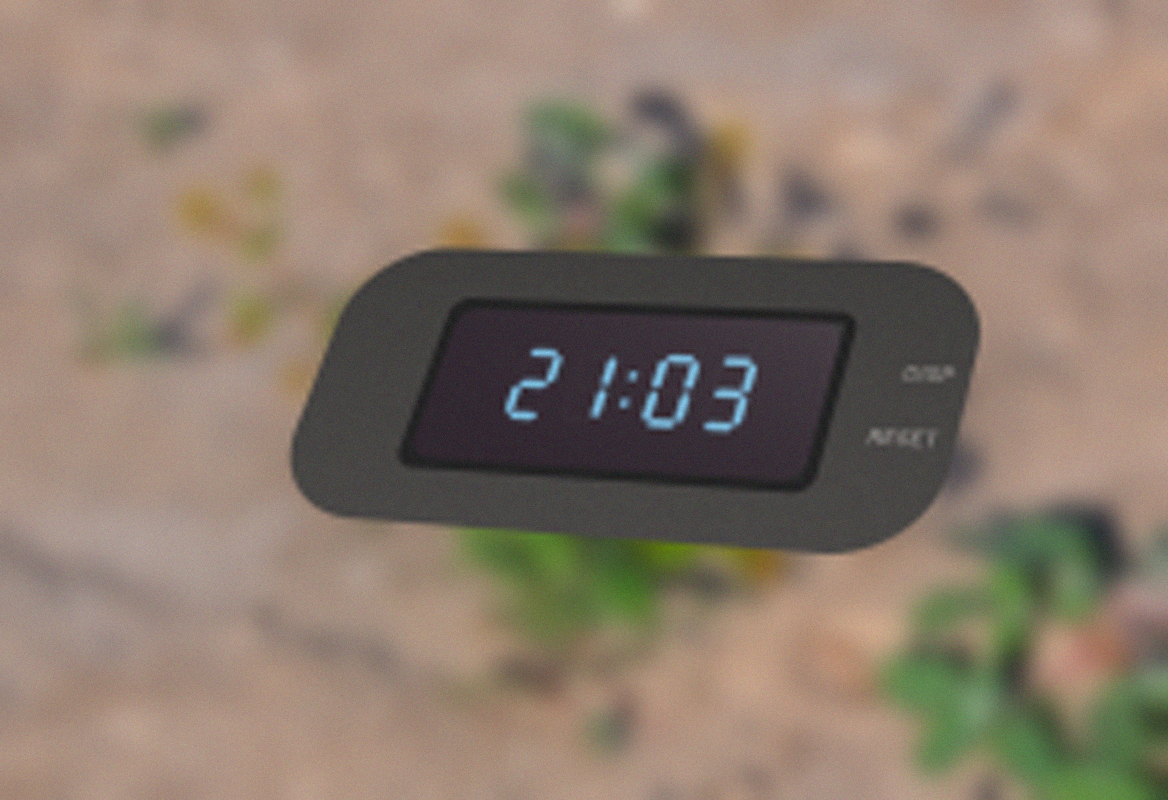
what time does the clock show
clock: 21:03
